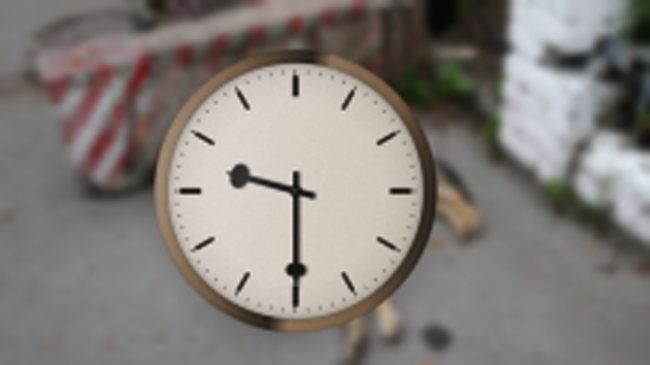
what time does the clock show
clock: 9:30
